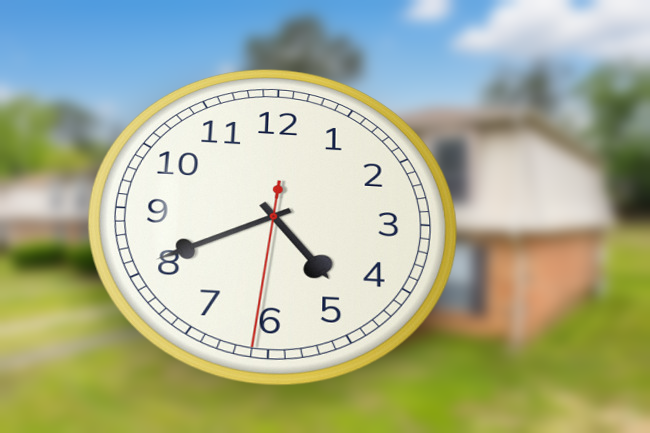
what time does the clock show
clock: 4:40:31
